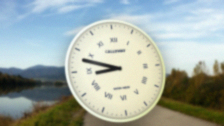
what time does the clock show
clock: 8:48
